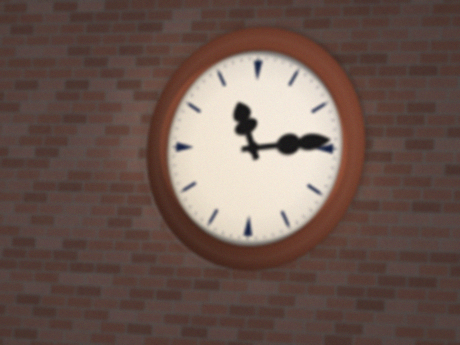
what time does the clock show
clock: 11:14
